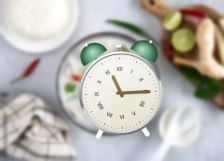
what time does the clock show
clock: 11:15
